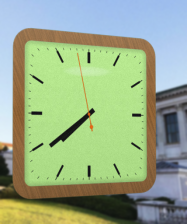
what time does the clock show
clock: 7:38:58
